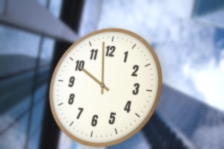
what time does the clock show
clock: 9:58
